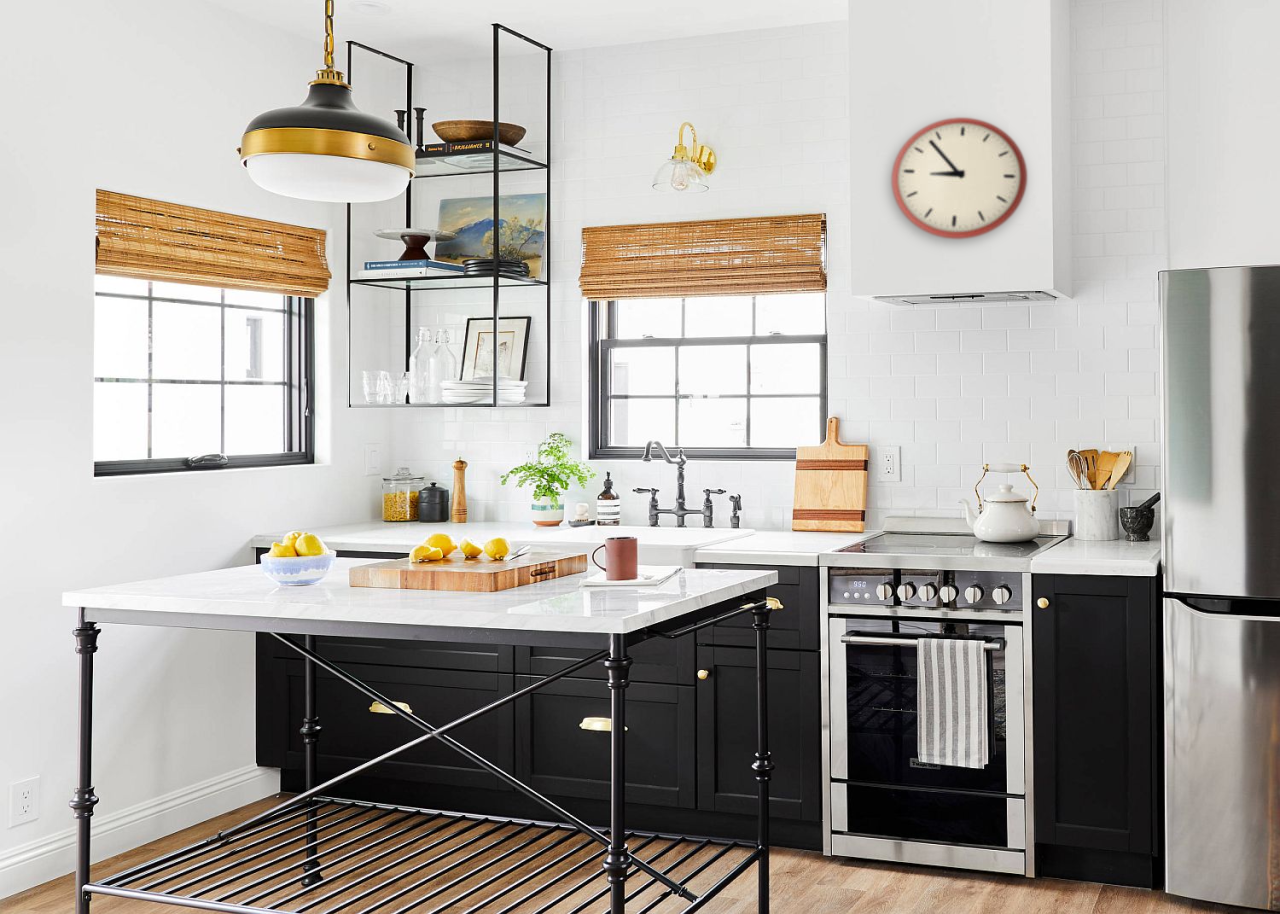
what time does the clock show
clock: 8:53
